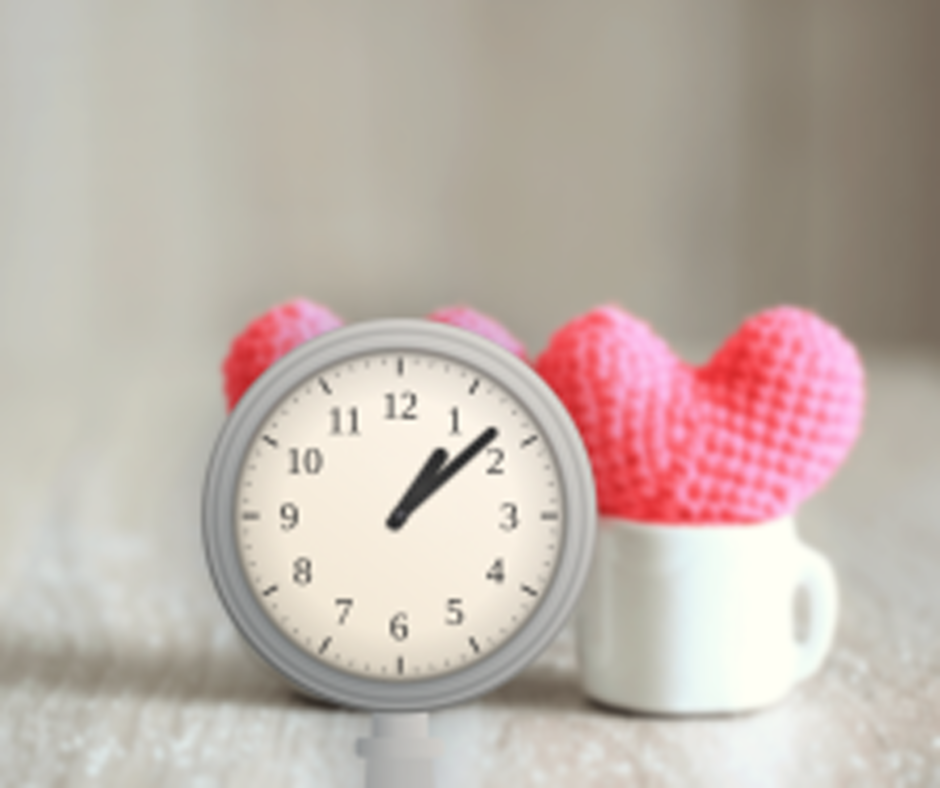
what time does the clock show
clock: 1:08
